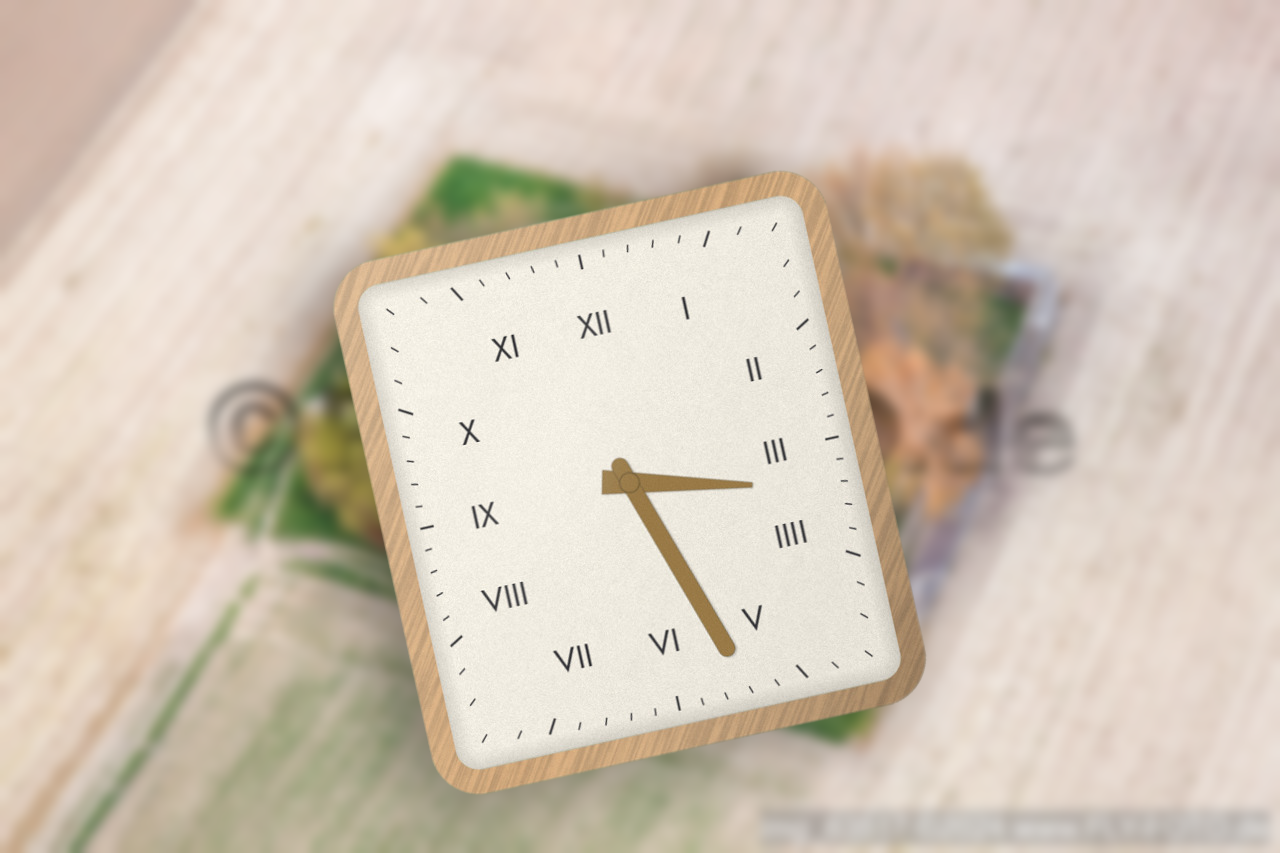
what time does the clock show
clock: 3:27
